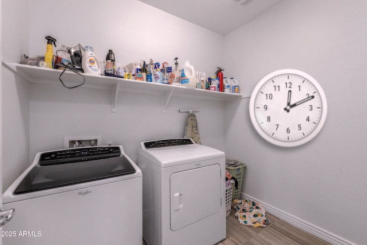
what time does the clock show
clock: 12:11
